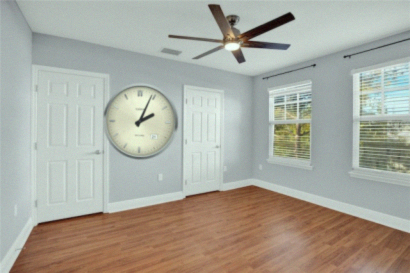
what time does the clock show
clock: 2:04
